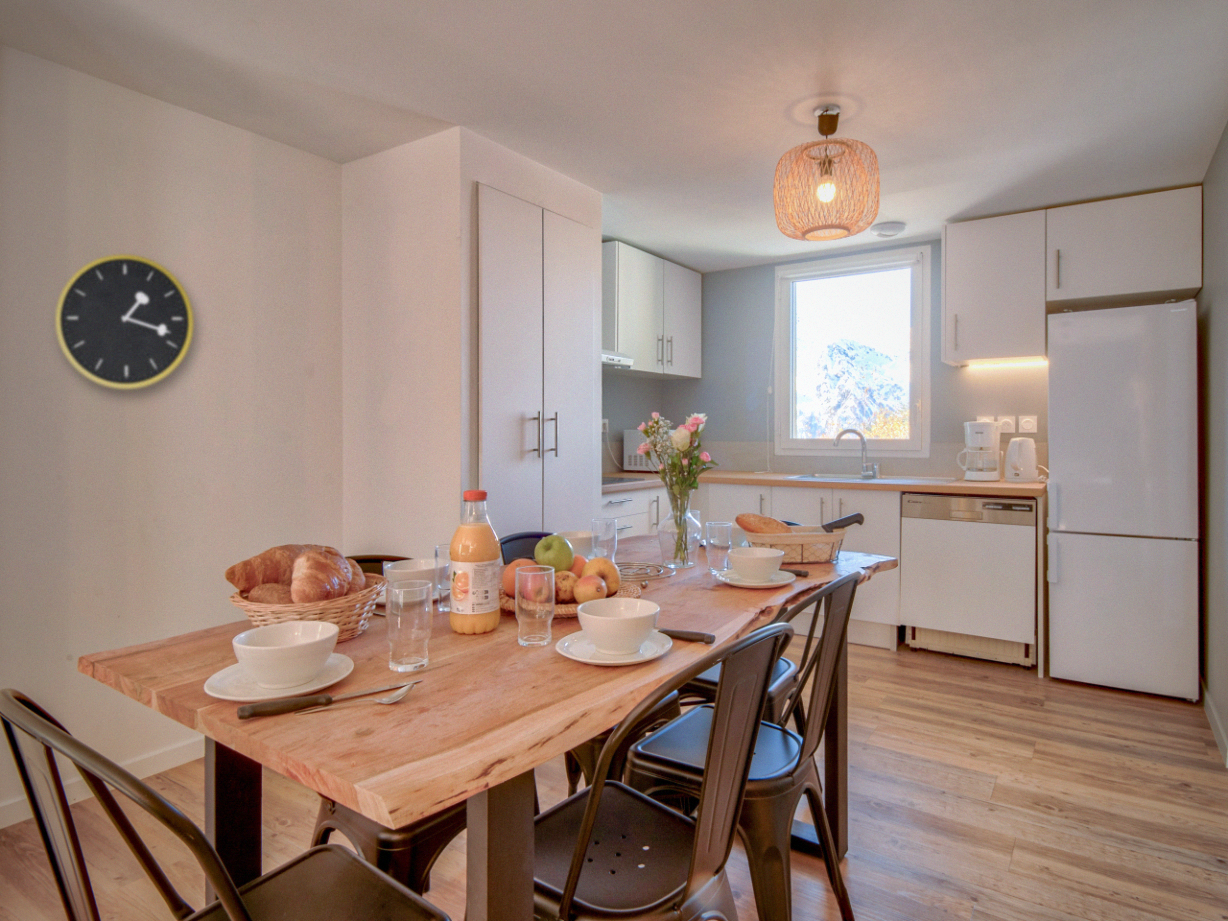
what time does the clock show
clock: 1:18
